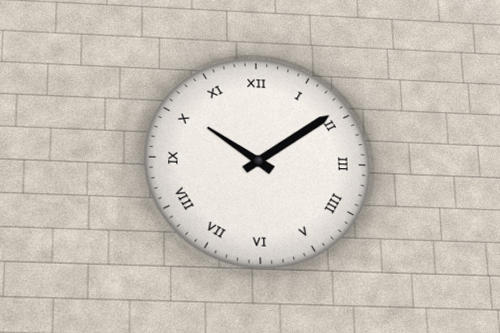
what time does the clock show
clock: 10:09
